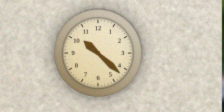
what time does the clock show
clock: 10:22
